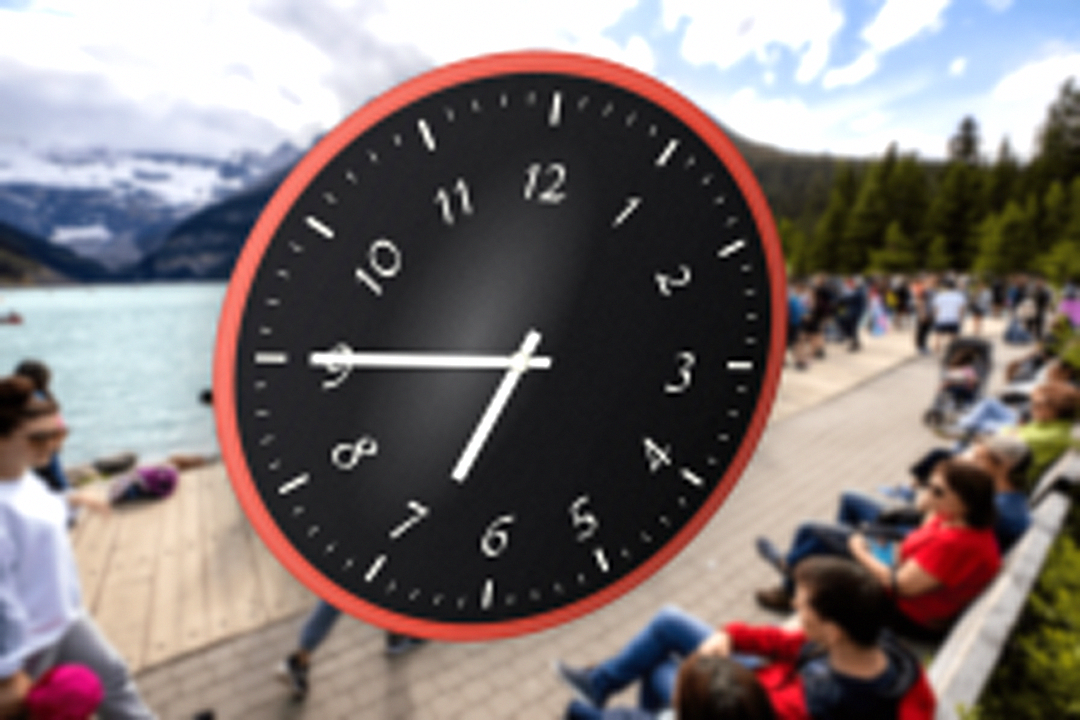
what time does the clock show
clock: 6:45
